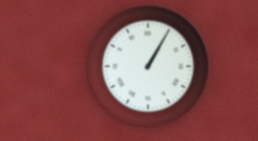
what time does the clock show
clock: 1:05
